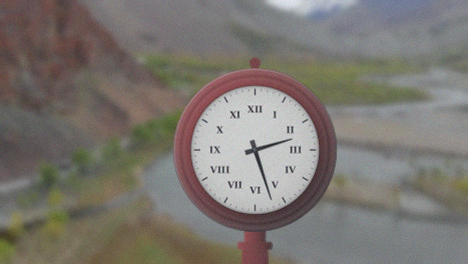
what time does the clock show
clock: 2:27
